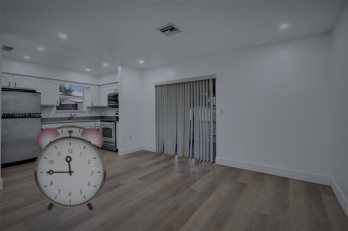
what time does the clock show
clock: 11:45
